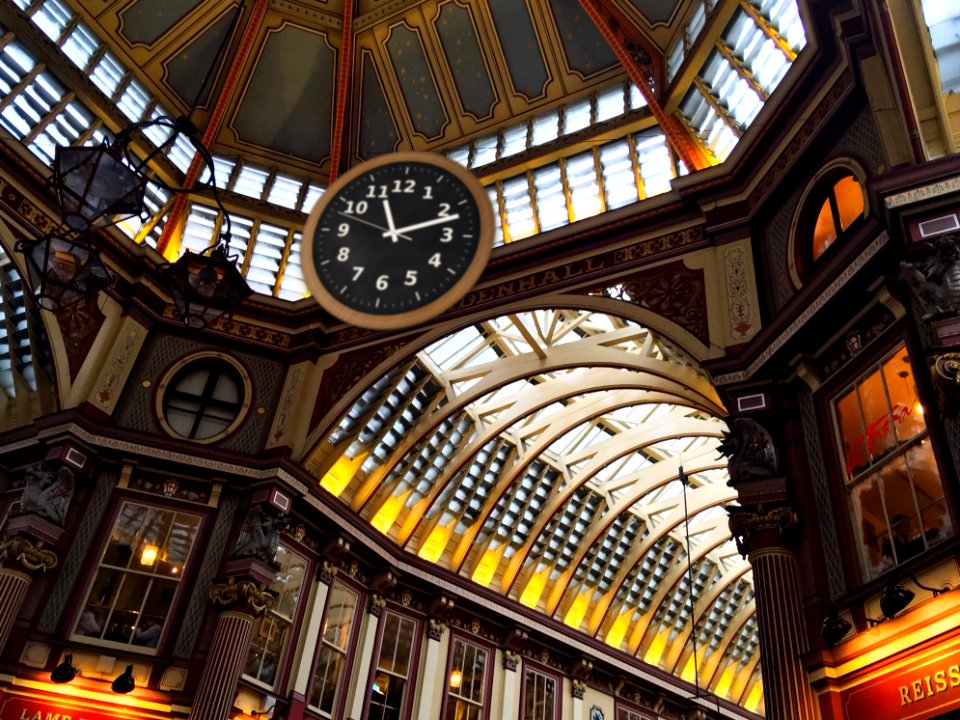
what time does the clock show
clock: 11:11:48
